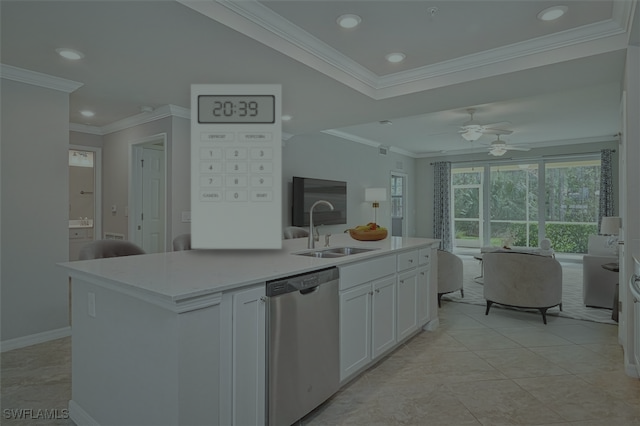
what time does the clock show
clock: 20:39
